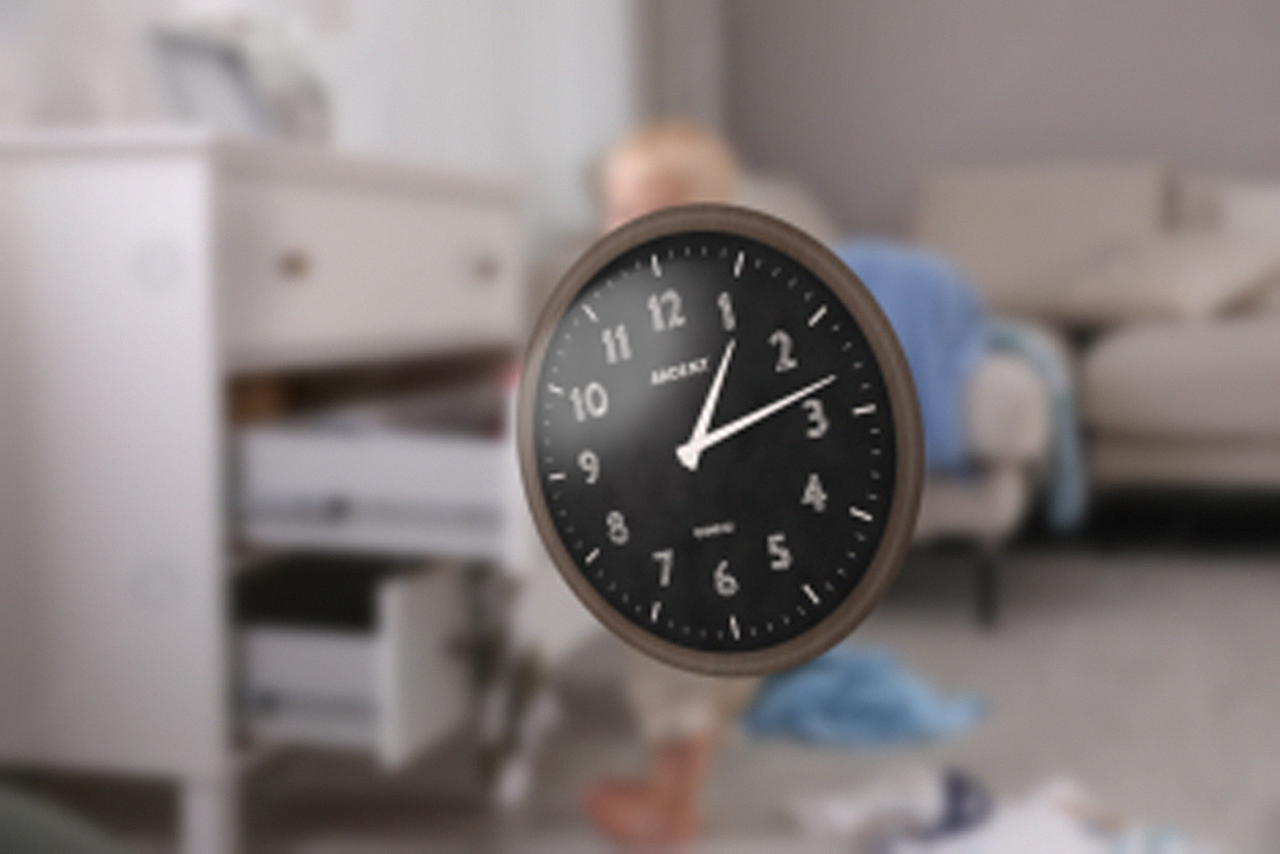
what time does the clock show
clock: 1:13
